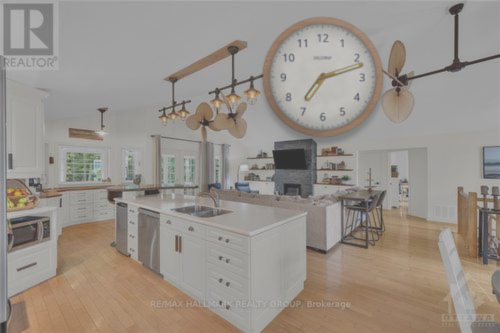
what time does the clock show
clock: 7:12
